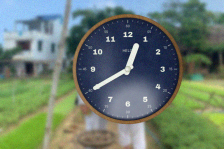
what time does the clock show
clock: 12:40
